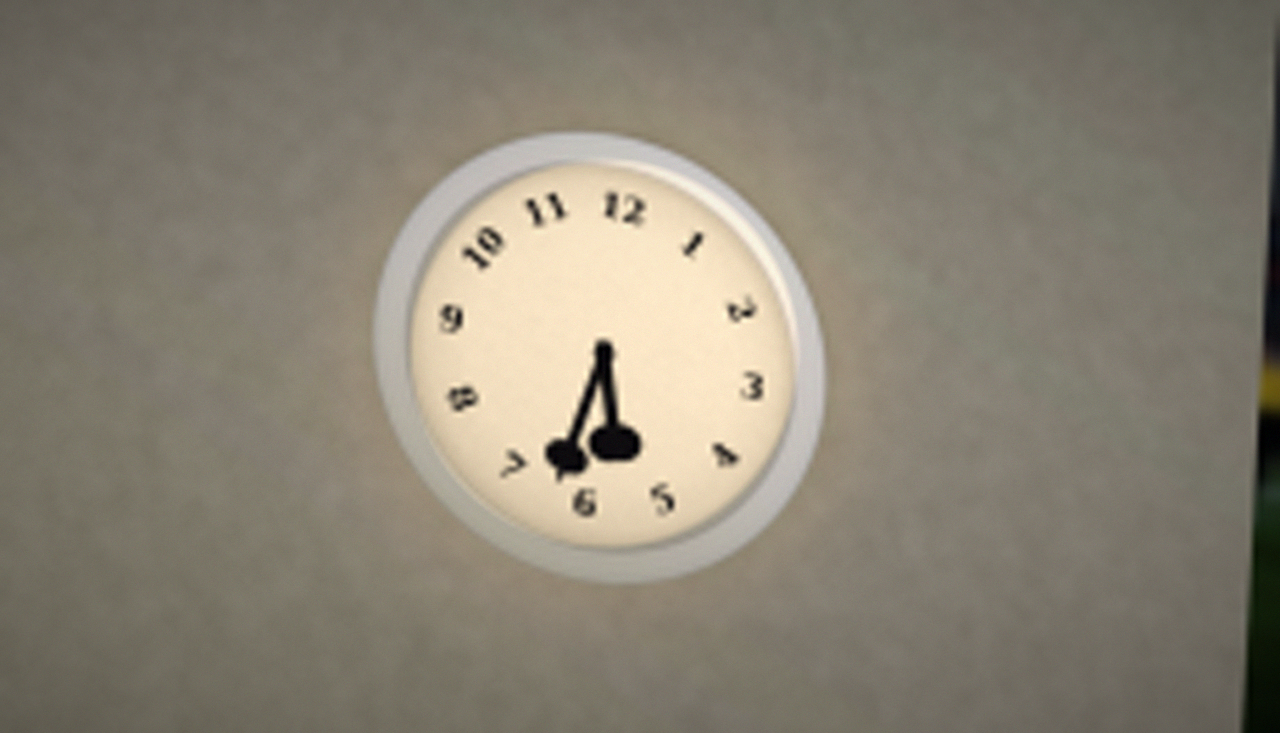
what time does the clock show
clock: 5:32
